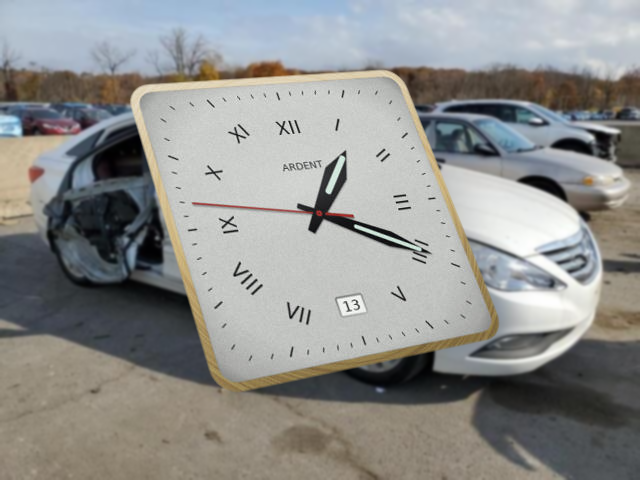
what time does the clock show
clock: 1:19:47
